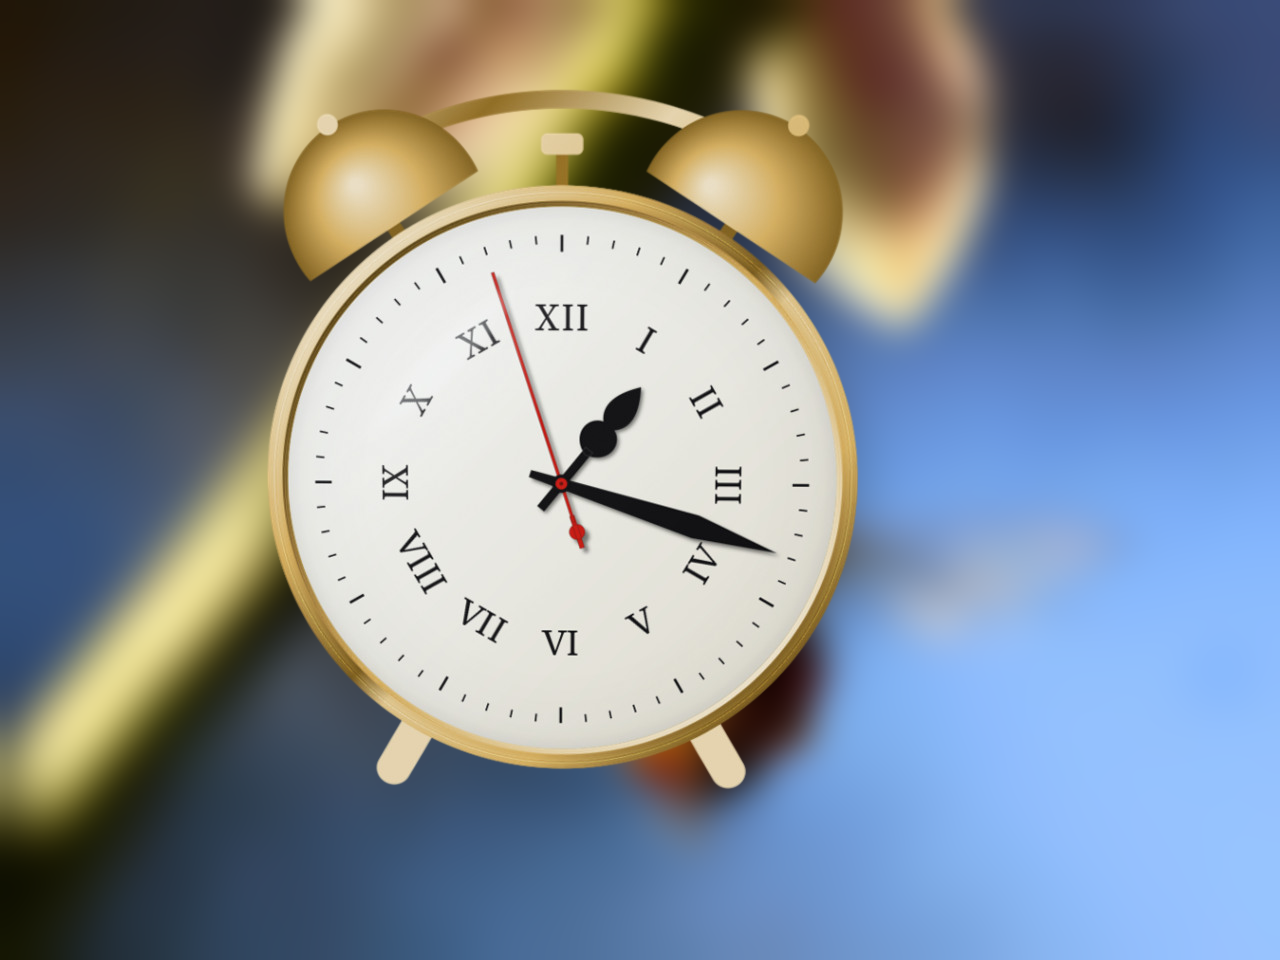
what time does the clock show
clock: 1:17:57
